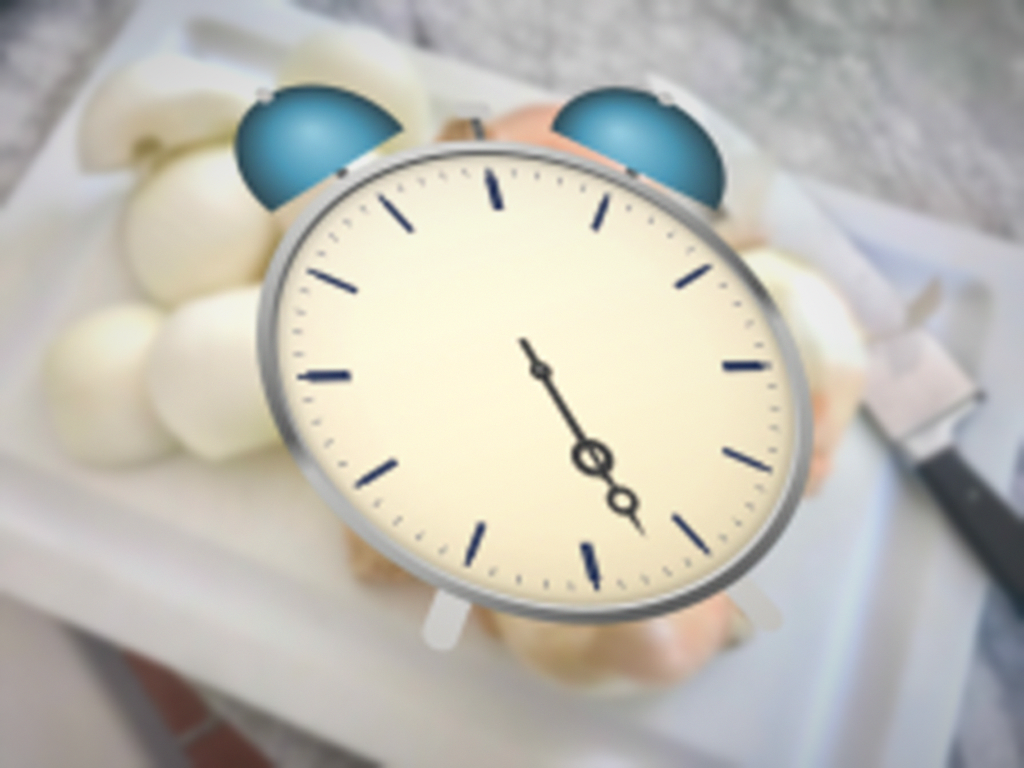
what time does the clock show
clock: 5:27
